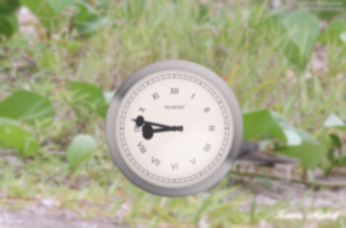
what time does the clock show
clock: 8:47
